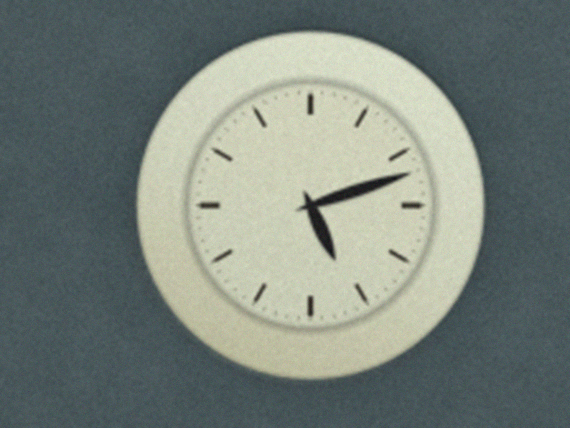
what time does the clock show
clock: 5:12
